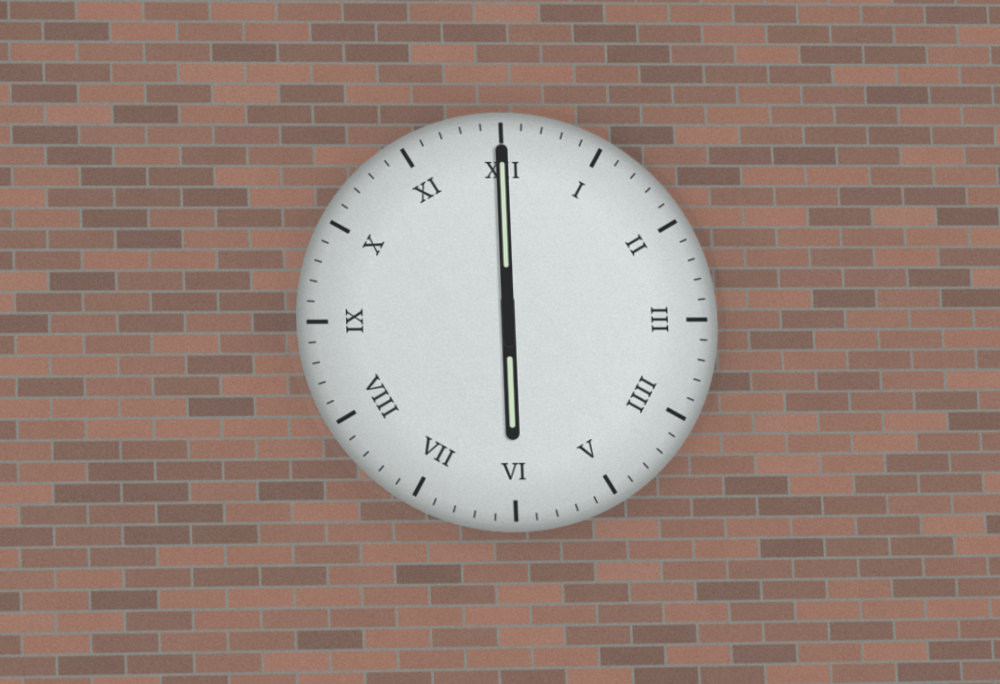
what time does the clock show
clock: 6:00
